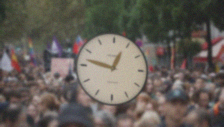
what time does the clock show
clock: 12:47
